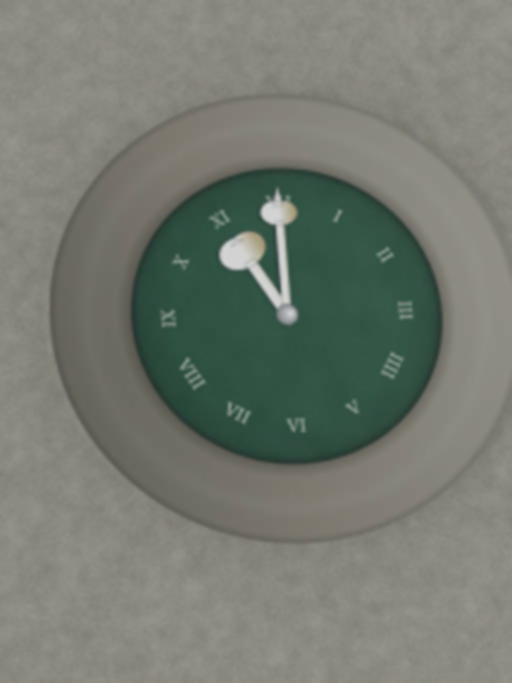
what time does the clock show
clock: 11:00
